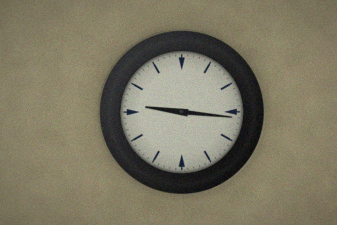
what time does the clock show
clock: 9:16
